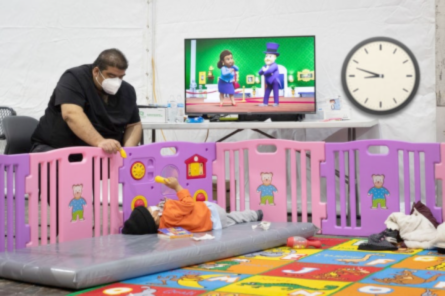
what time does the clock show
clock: 8:48
